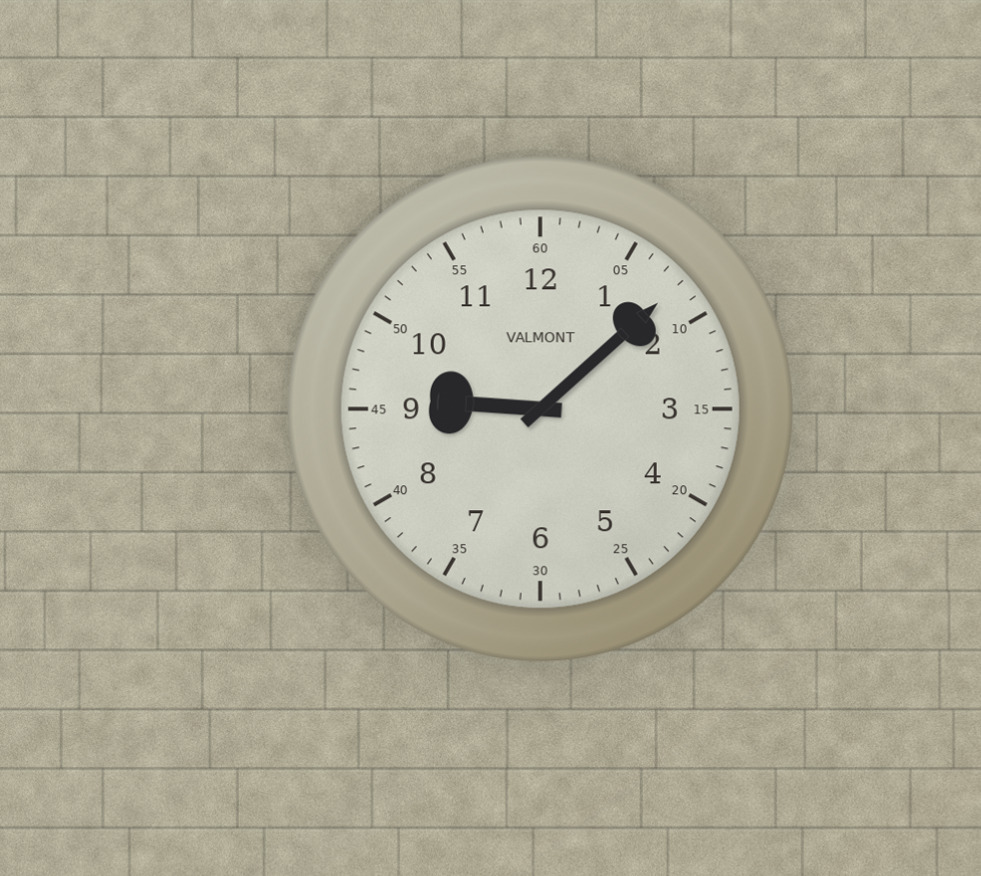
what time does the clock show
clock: 9:08
